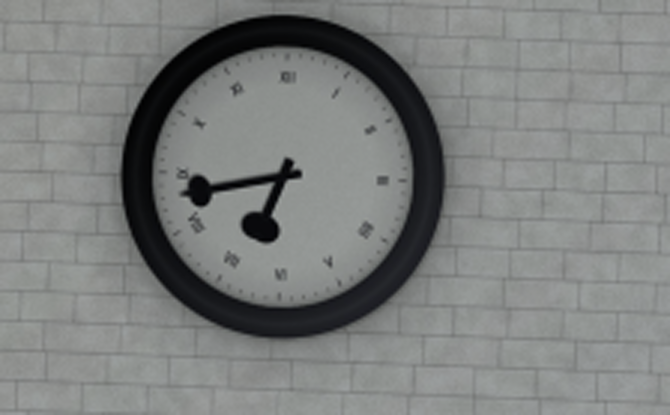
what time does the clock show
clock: 6:43
